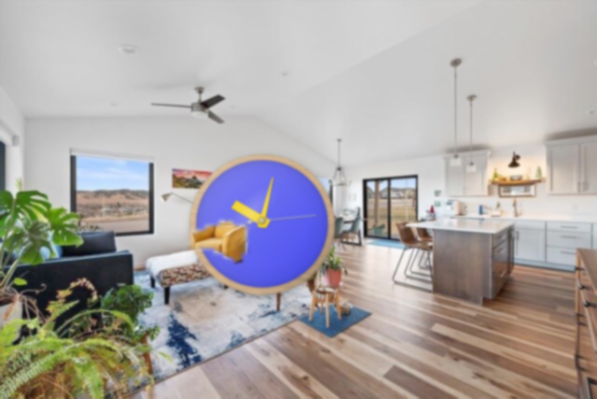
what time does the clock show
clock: 10:02:14
